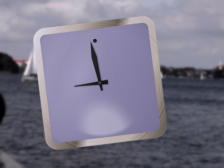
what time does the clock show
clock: 8:59
